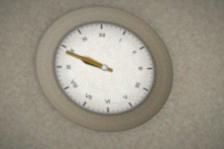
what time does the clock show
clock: 9:49
